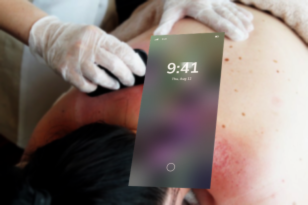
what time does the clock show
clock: 9:41
